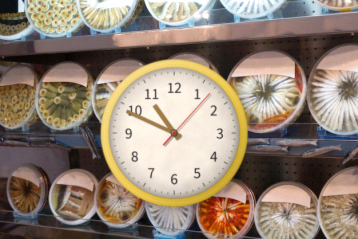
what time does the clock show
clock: 10:49:07
